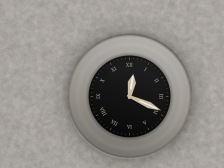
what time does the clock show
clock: 12:19
